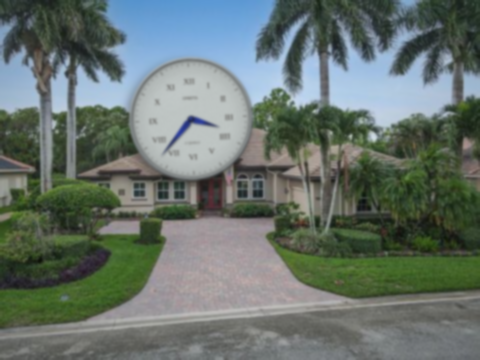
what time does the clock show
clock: 3:37
